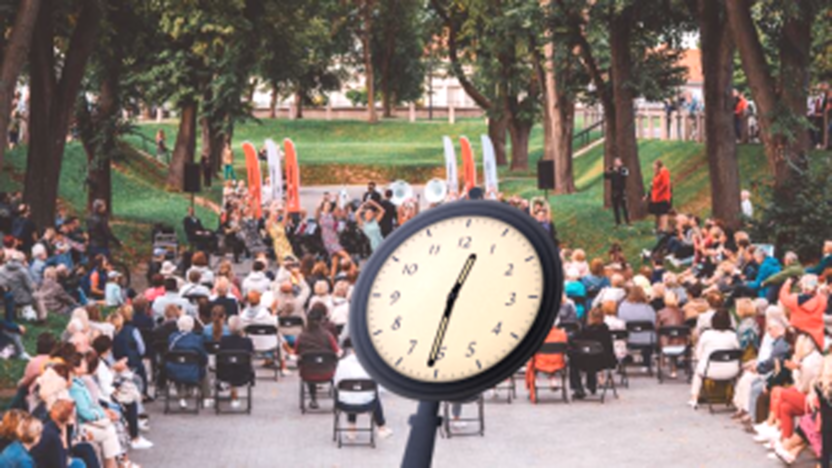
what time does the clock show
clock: 12:31
